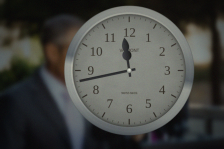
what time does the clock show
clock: 11:43
